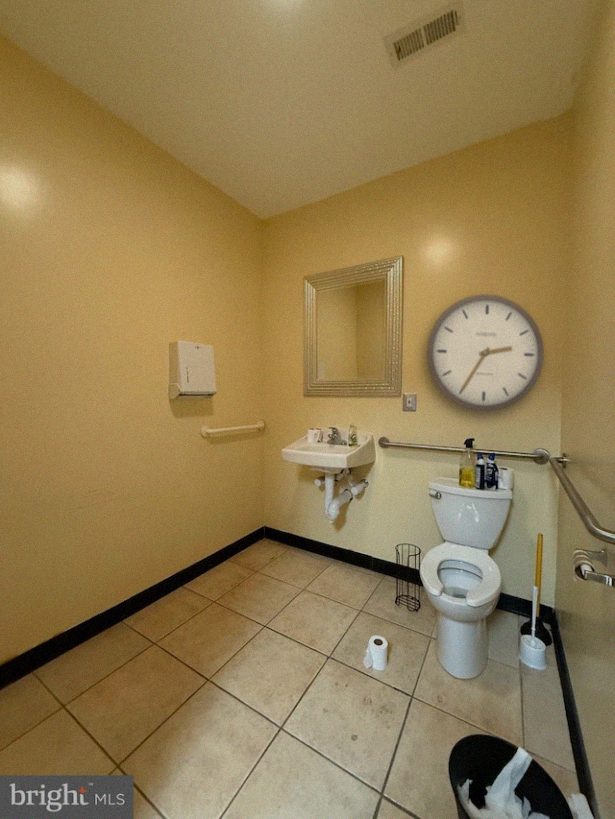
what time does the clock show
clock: 2:35
